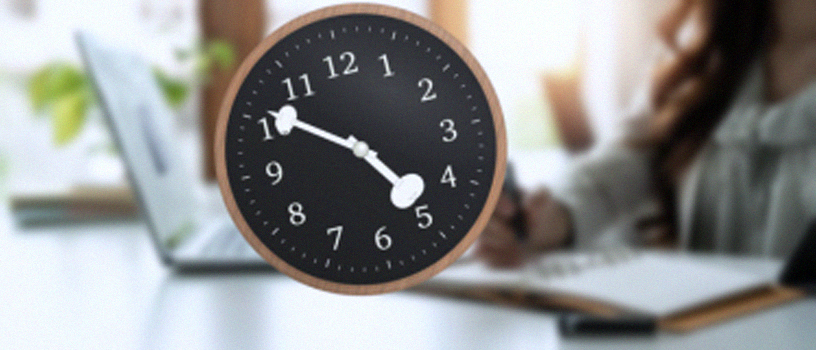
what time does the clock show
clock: 4:51
